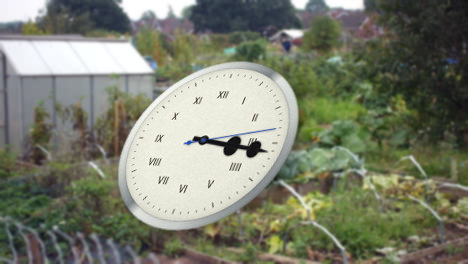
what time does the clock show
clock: 3:16:13
